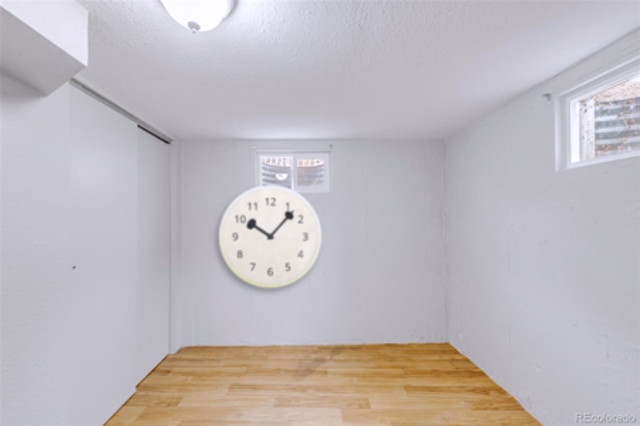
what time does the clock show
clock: 10:07
